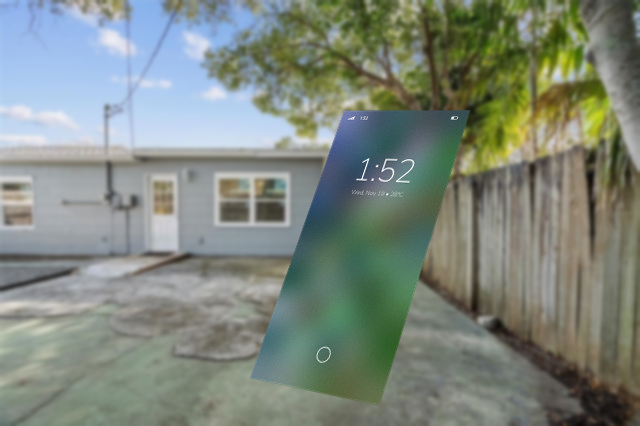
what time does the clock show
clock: 1:52
